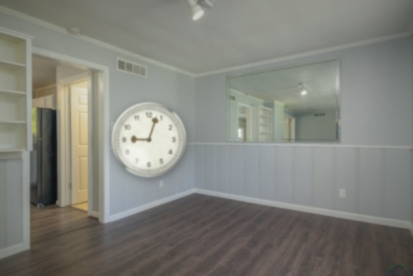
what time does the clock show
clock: 9:03
